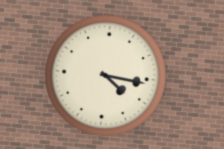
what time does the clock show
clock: 4:16
